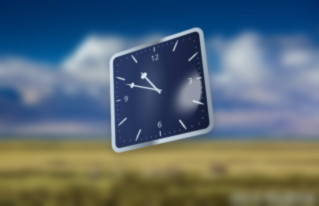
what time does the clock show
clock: 10:49
